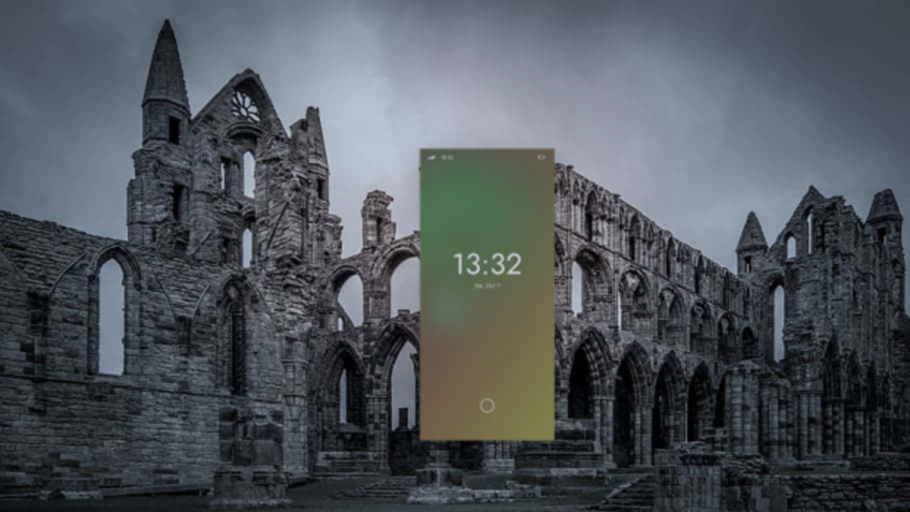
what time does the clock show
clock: 13:32
